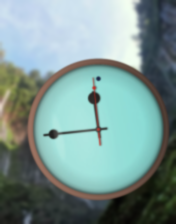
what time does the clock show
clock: 11:43:59
